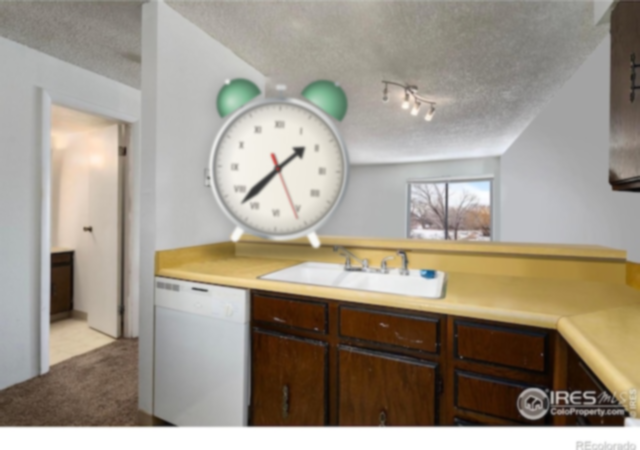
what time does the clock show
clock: 1:37:26
